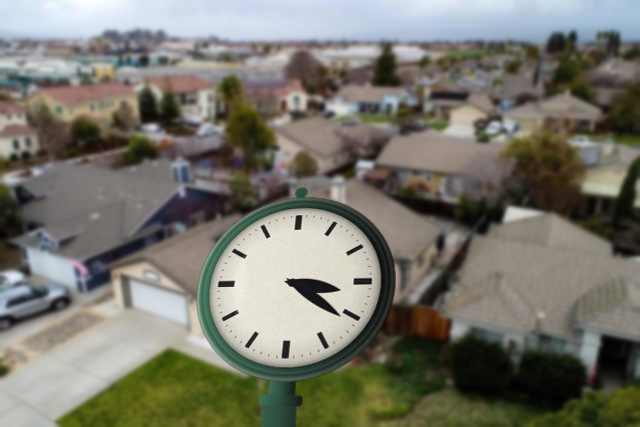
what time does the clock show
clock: 3:21
